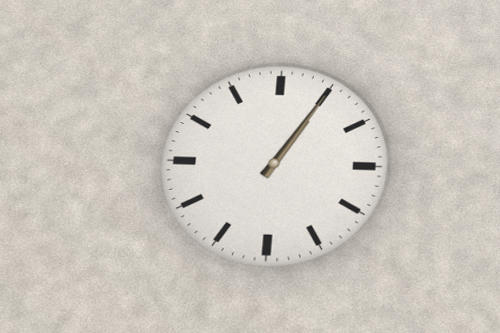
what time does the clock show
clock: 1:05
